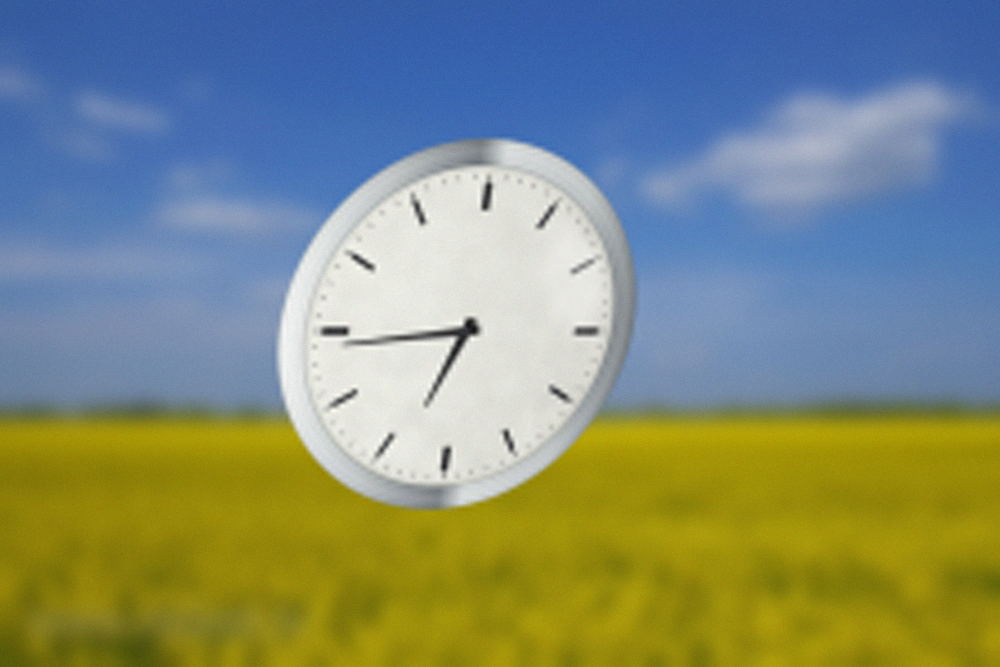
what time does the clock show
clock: 6:44
